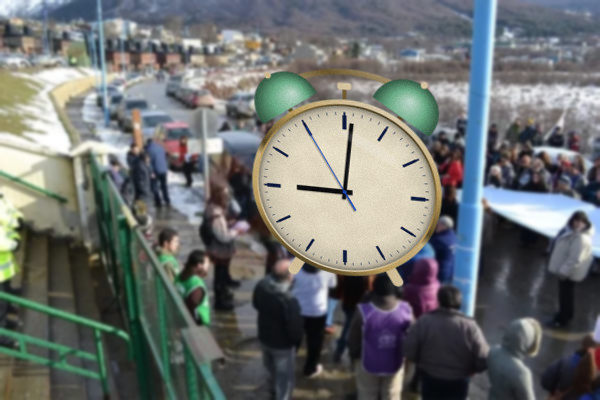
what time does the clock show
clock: 9:00:55
